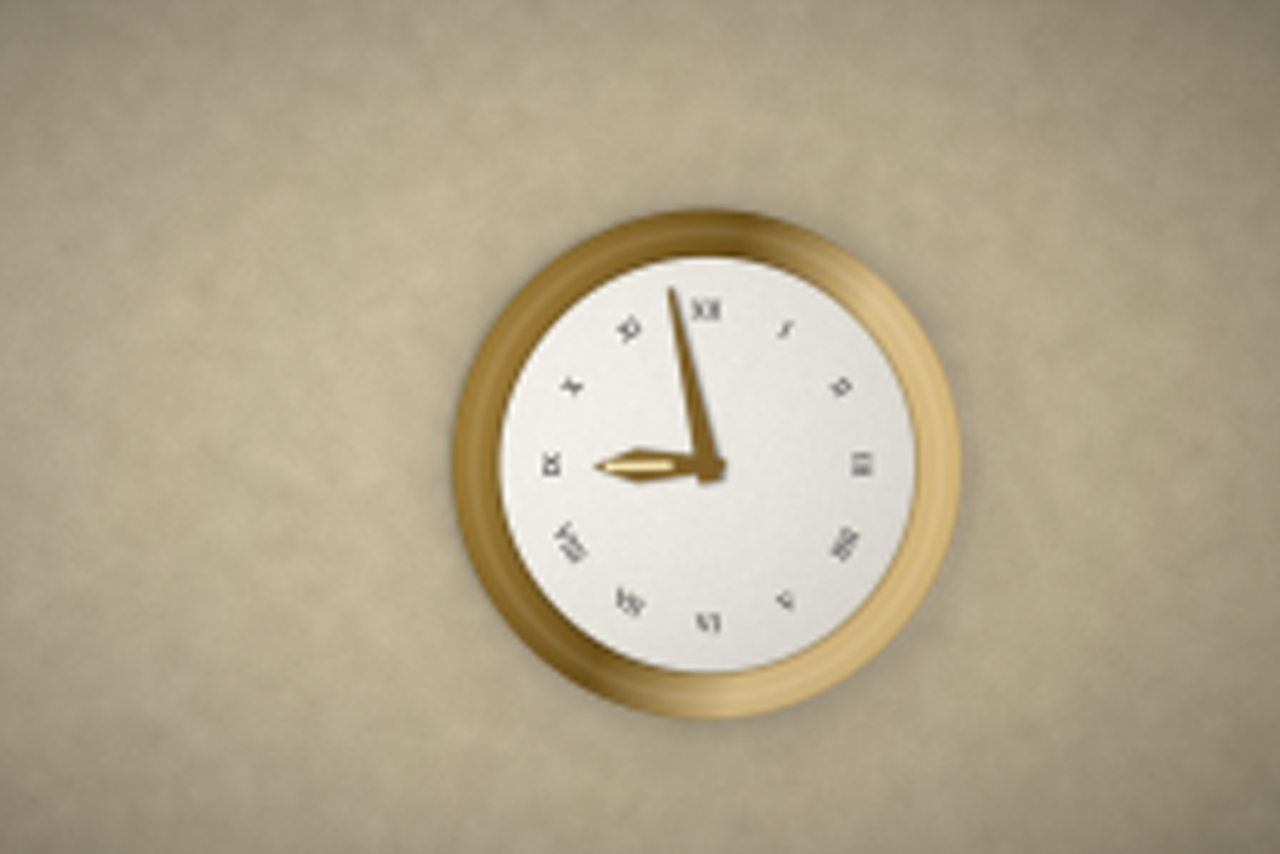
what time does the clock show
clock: 8:58
